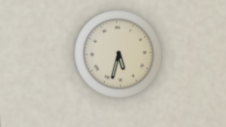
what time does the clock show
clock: 5:33
